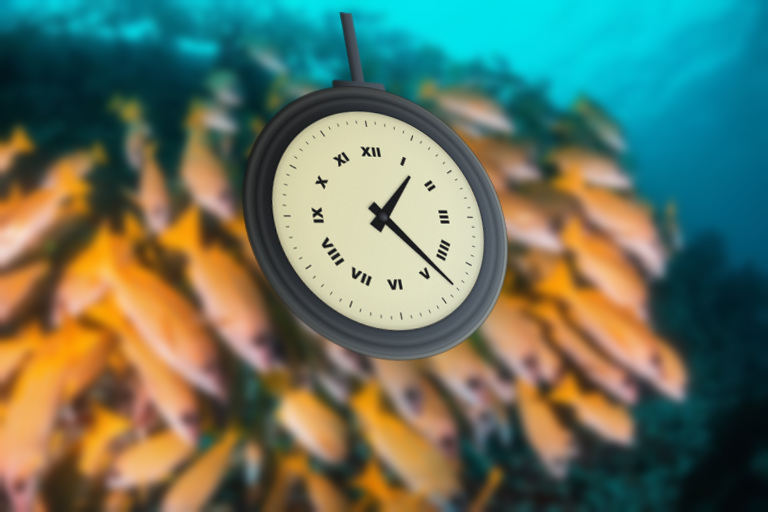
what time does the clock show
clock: 1:23
